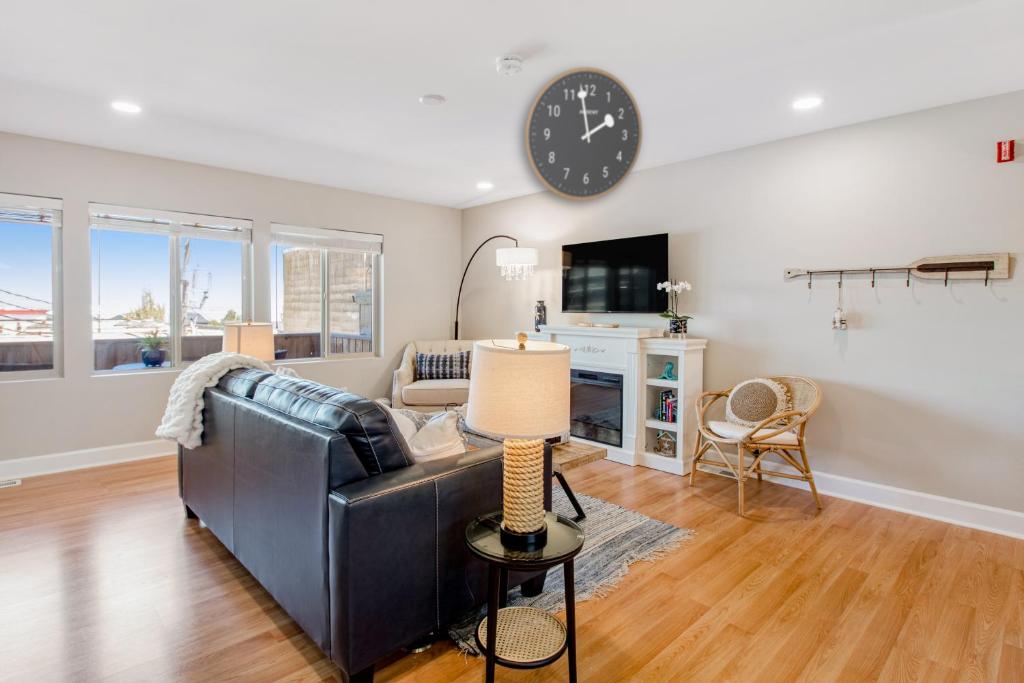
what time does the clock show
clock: 1:58
